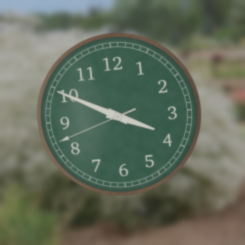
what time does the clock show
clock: 3:49:42
